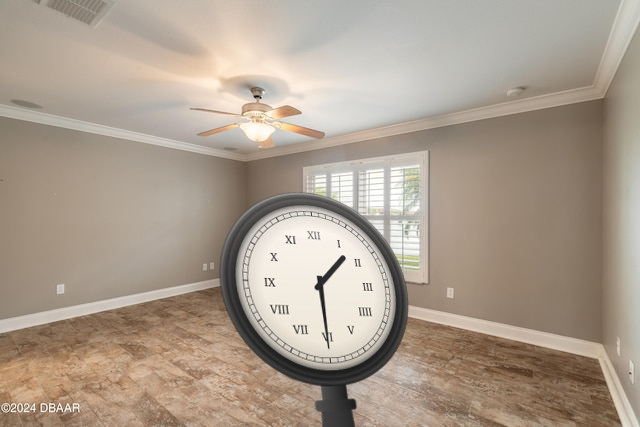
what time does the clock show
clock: 1:30
